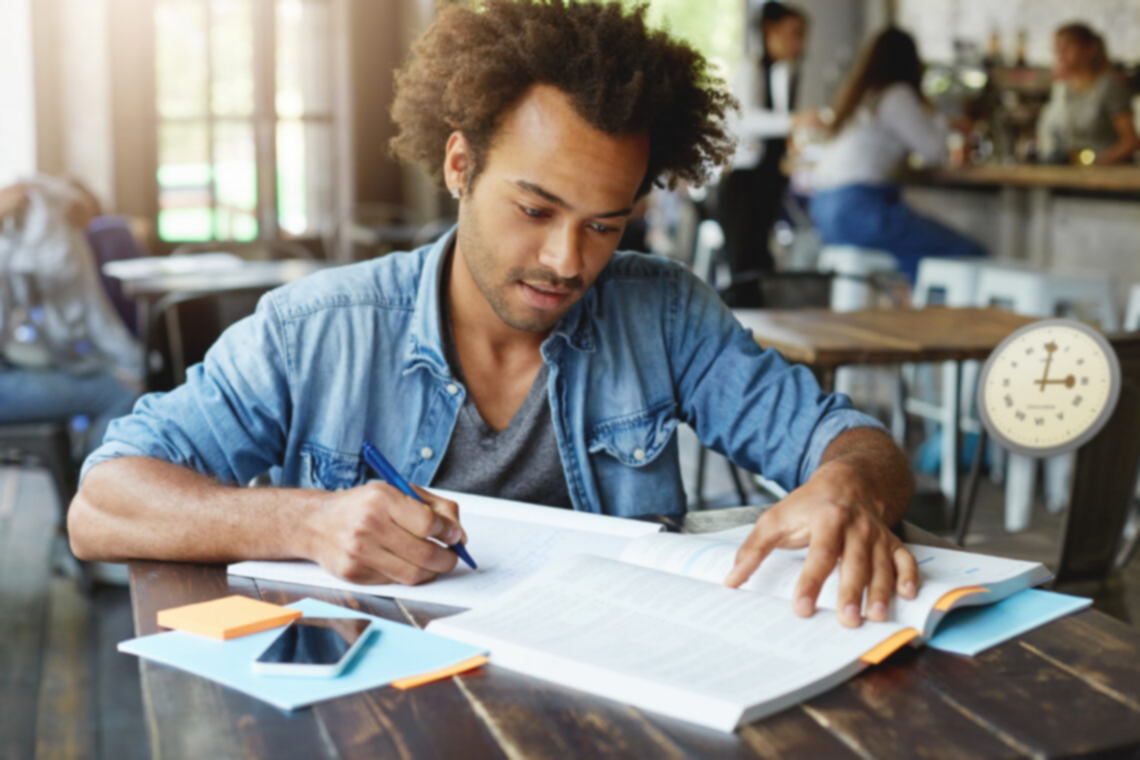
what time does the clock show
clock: 3:01
